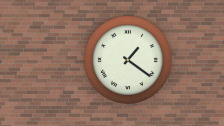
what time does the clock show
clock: 1:21
